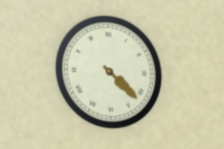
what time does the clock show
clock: 4:22
